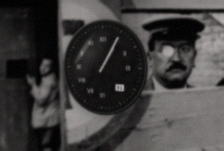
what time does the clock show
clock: 1:05
